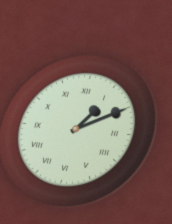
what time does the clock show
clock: 1:10
